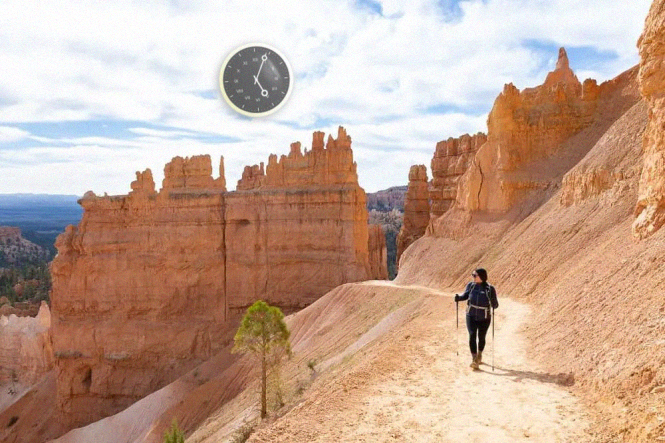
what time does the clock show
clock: 5:04
